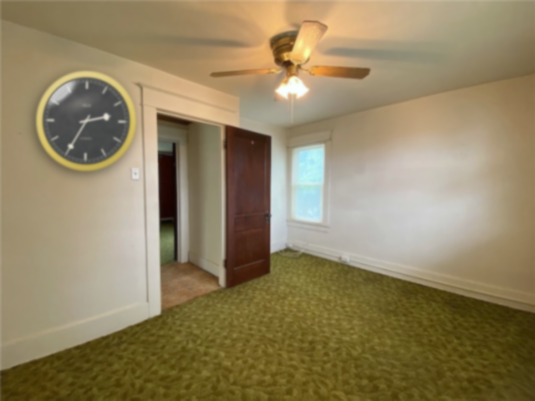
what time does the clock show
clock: 2:35
